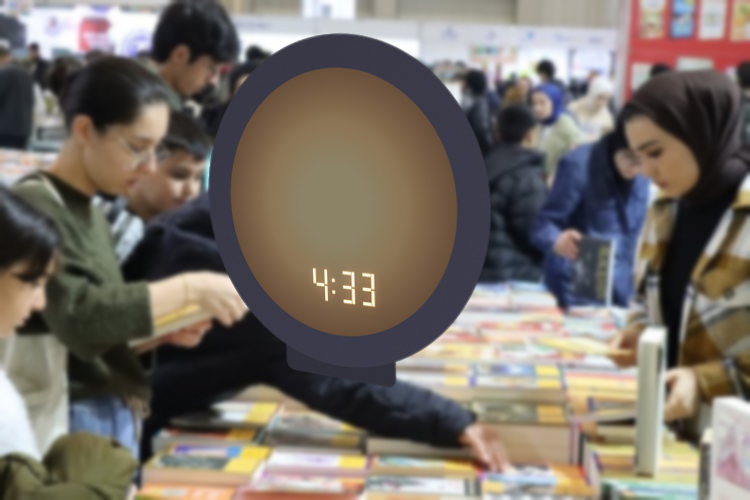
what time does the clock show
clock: 4:33
